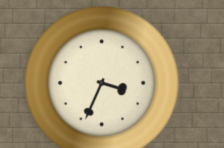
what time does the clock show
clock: 3:34
